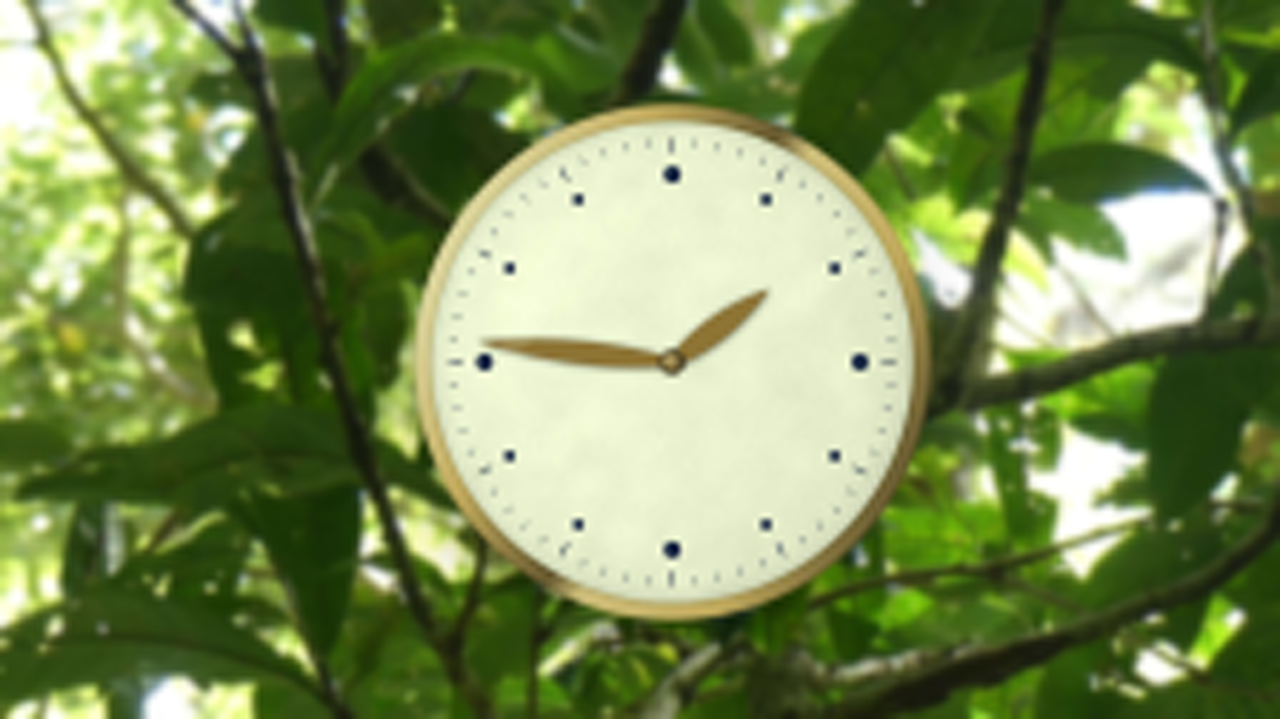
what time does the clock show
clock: 1:46
